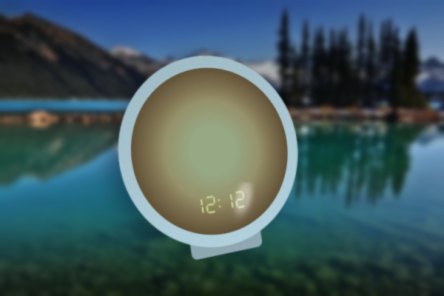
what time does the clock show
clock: 12:12
